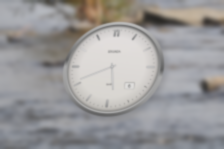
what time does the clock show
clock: 5:41
